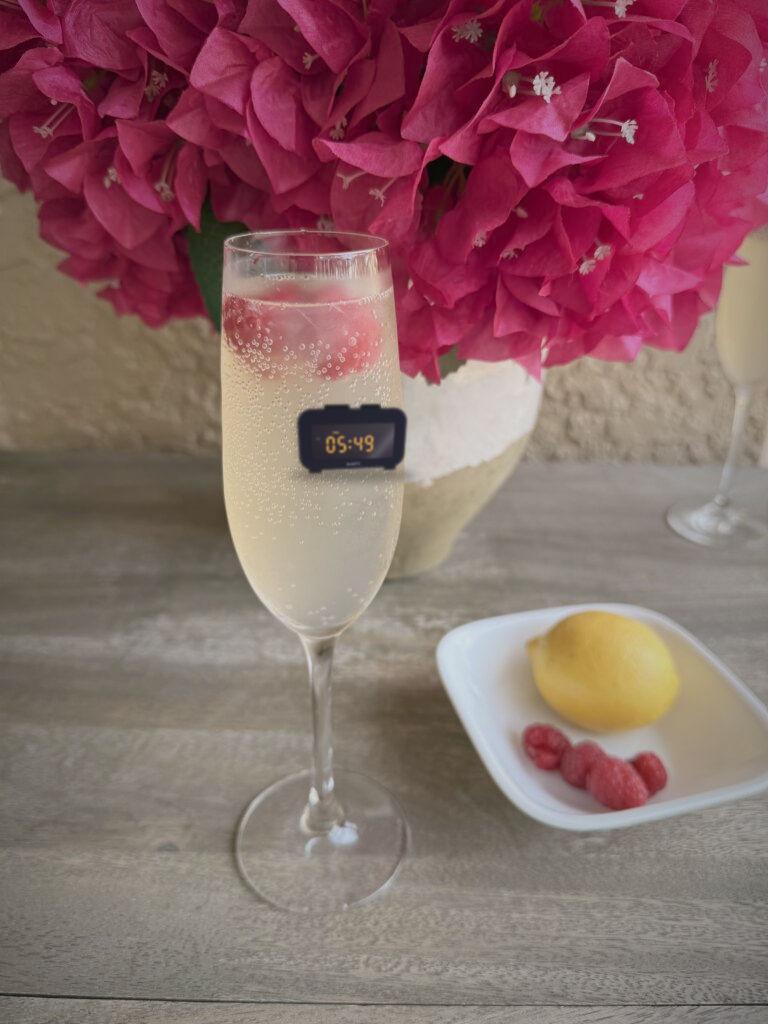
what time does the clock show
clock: 5:49
